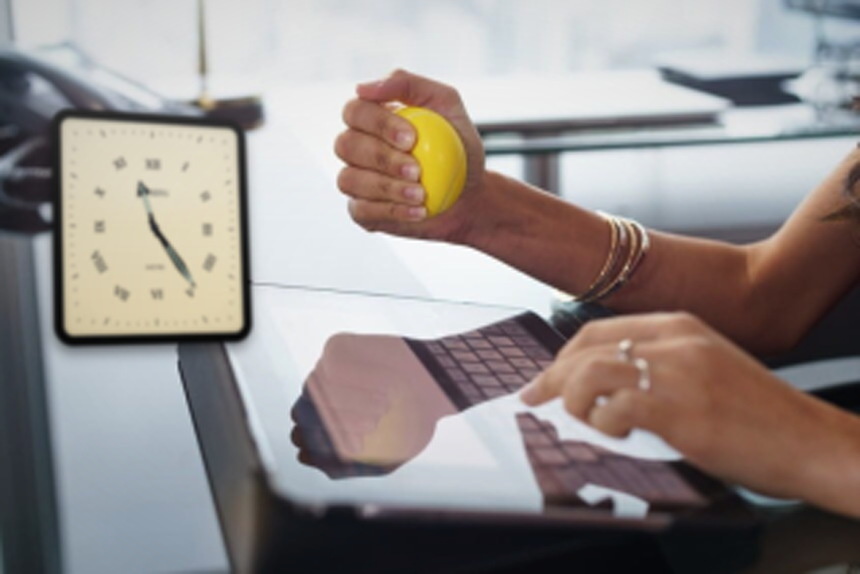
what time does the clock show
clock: 11:24
